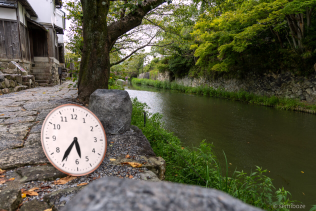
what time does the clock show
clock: 5:36
